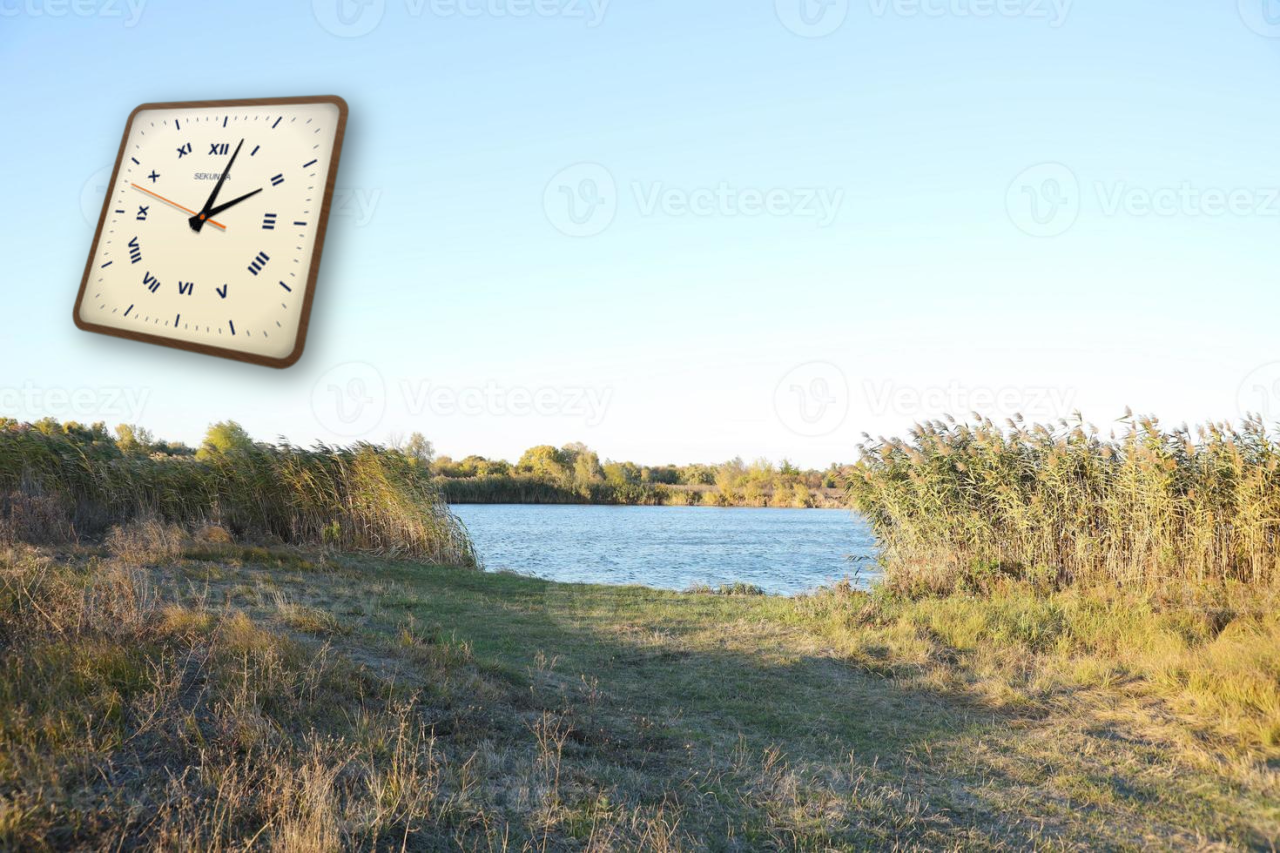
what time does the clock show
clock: 2:02:48
